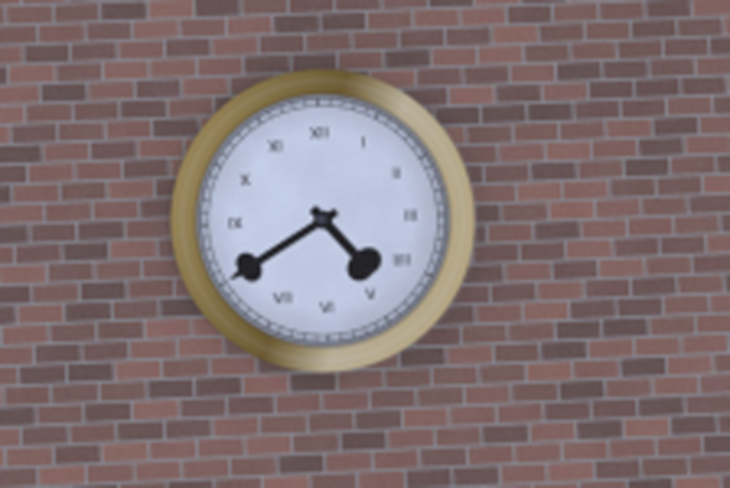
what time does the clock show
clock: 4:40
